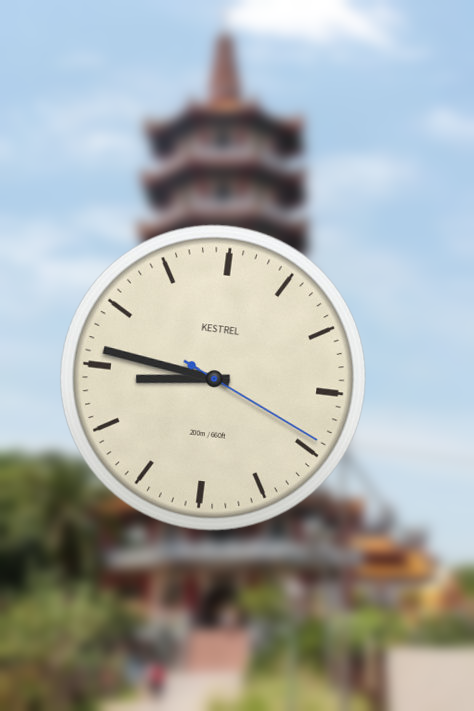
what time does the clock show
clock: 8:46:19
